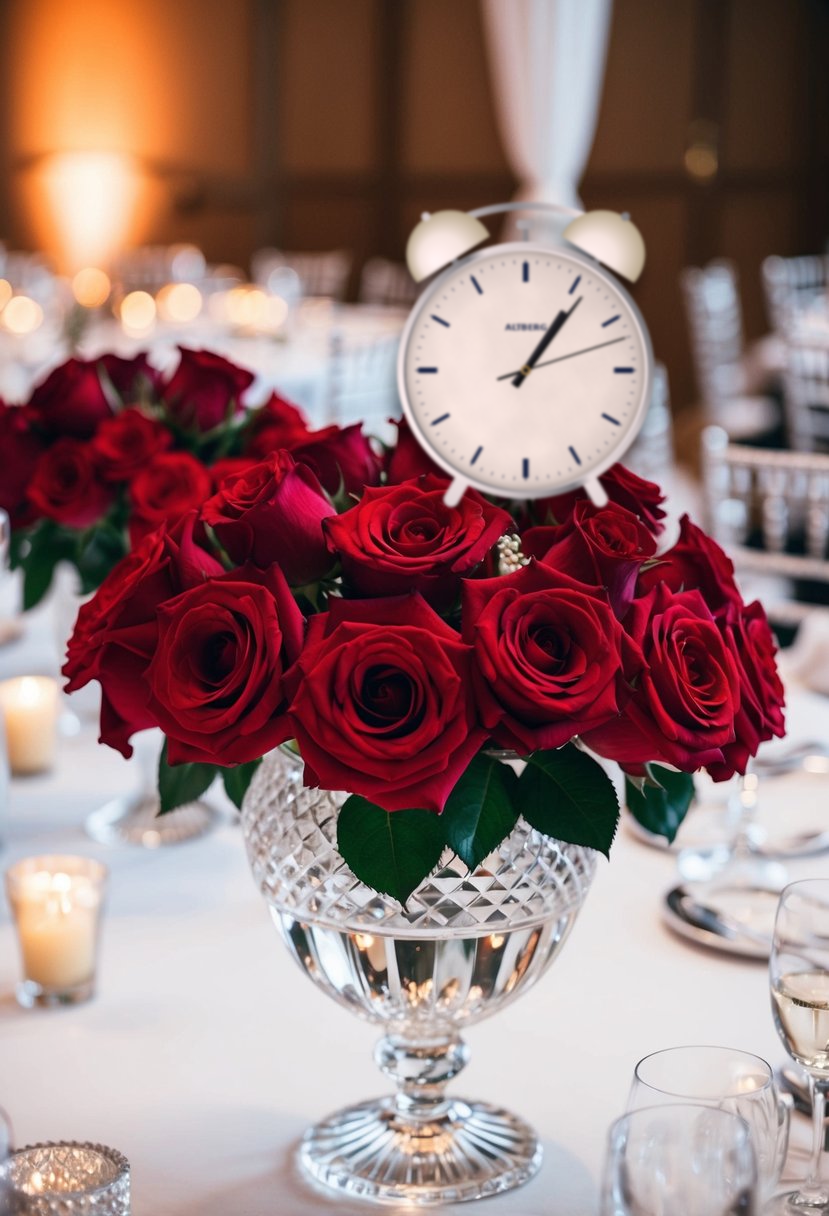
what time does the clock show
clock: 1:06:12
